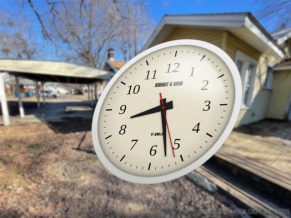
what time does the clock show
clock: 8:27:26
